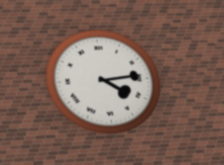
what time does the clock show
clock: 4:14
